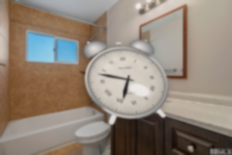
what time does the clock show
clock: 6:48
